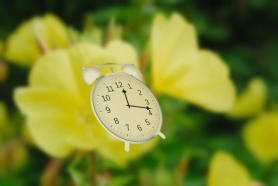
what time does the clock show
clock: 12:18
